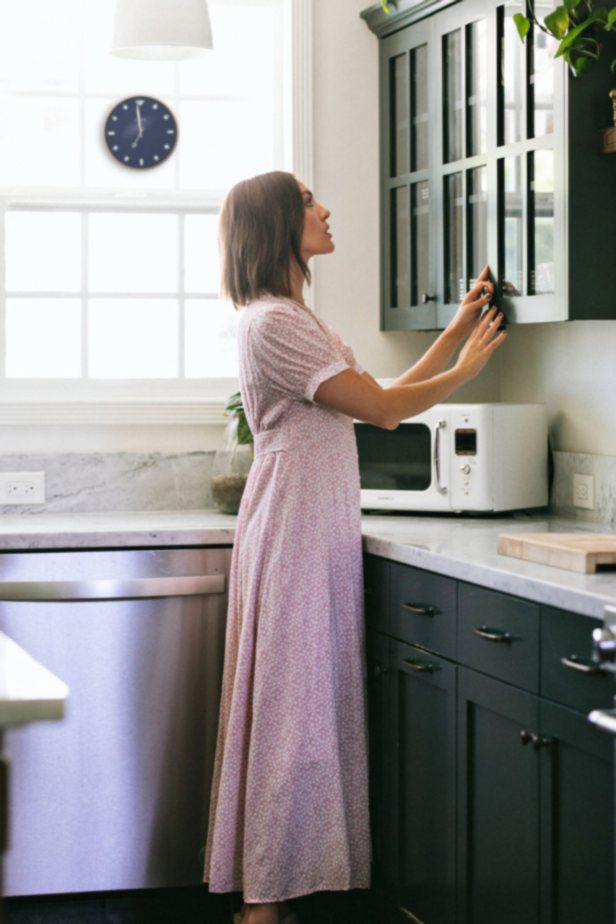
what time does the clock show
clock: 6:59
